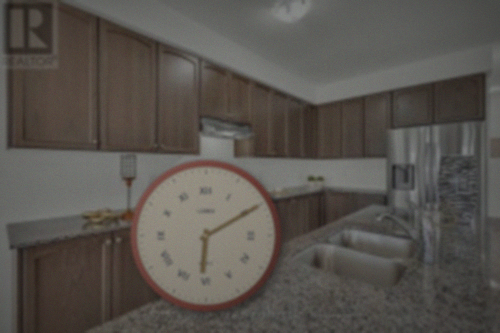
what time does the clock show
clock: 6:10
